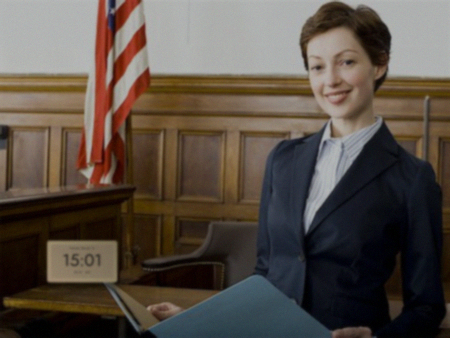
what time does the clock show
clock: 15:01
